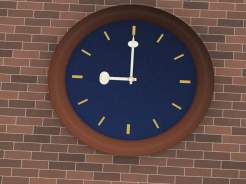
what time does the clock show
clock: 9:00
